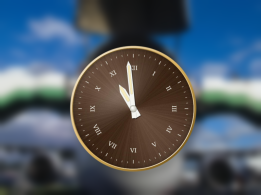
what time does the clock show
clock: 10:59
